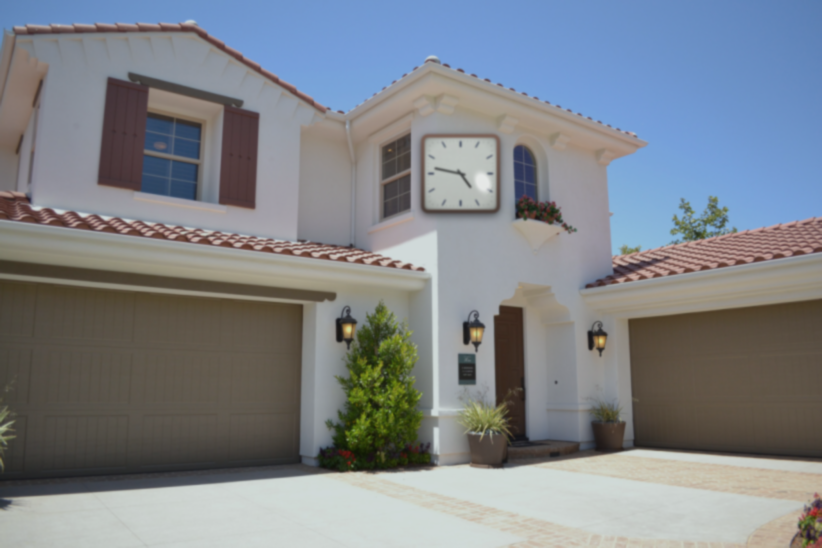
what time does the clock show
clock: 4:47
